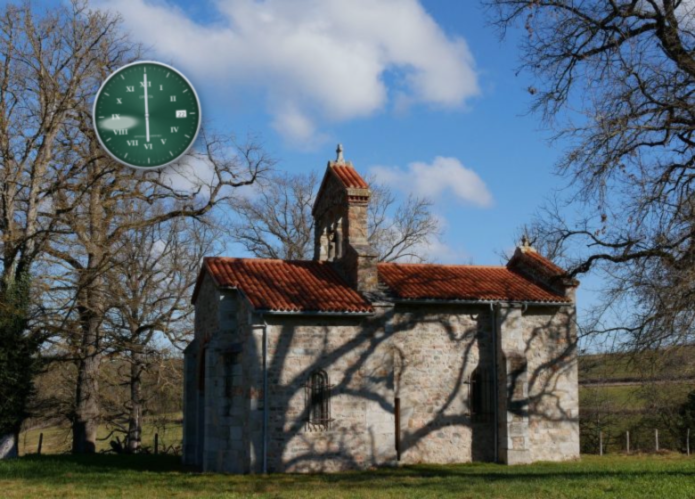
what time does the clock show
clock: 6:00
